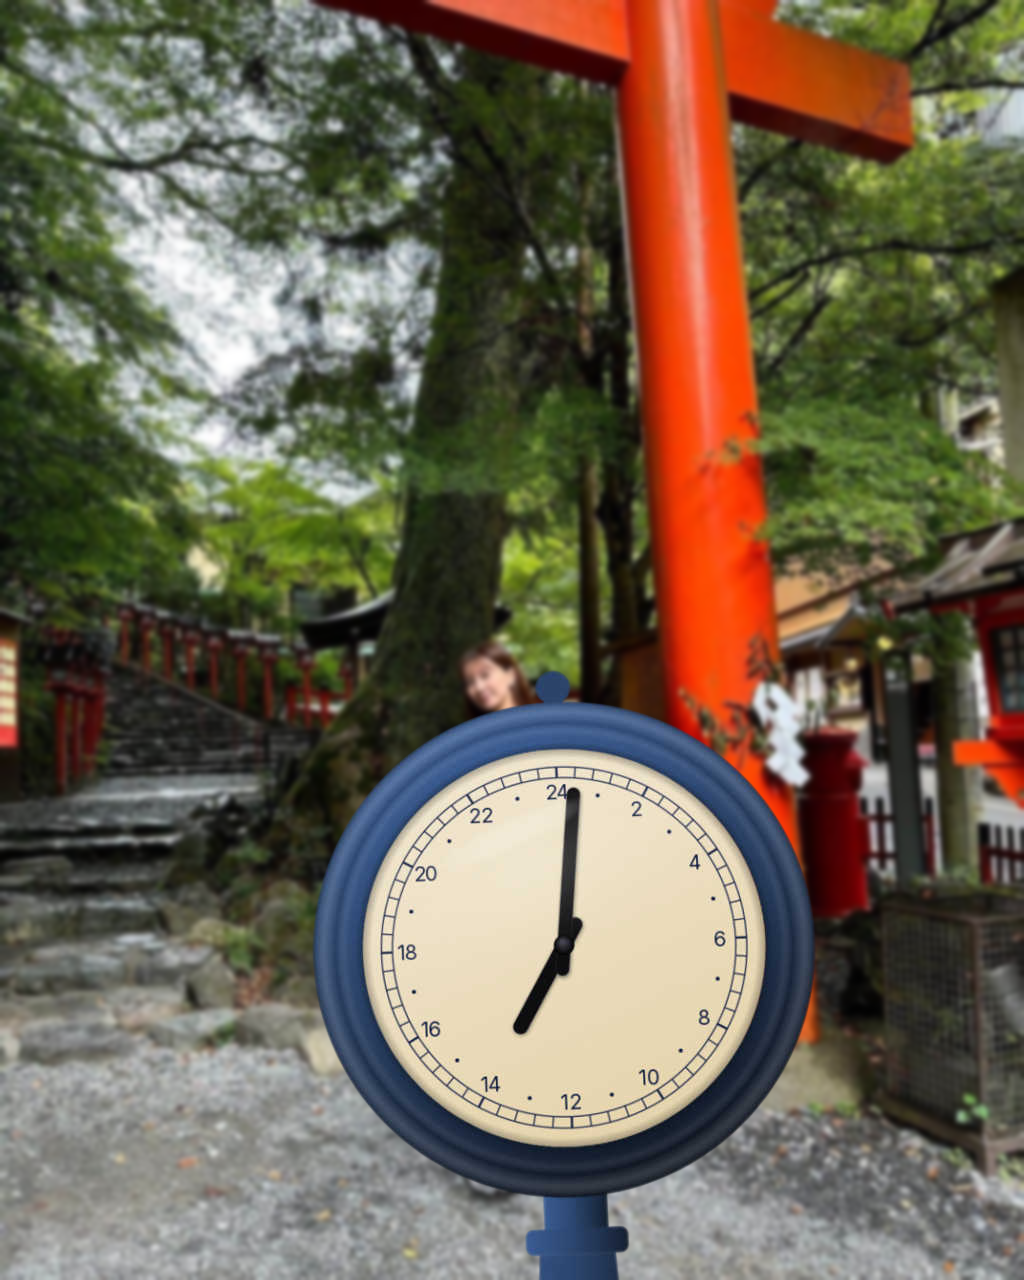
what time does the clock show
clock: 14:01
